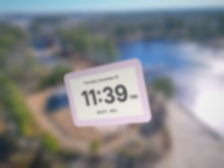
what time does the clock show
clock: 11:39
